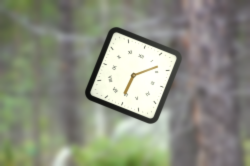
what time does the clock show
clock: 6:08
